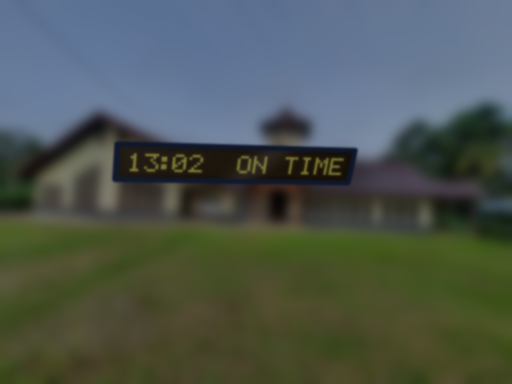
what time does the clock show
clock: 13:02
